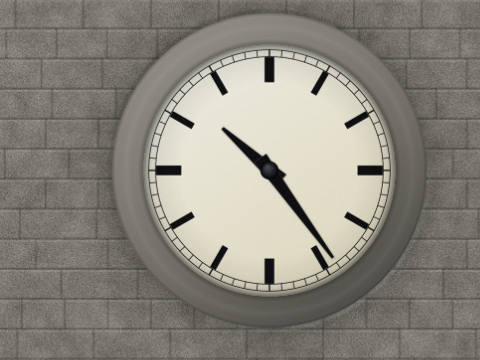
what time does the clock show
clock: 10:24
